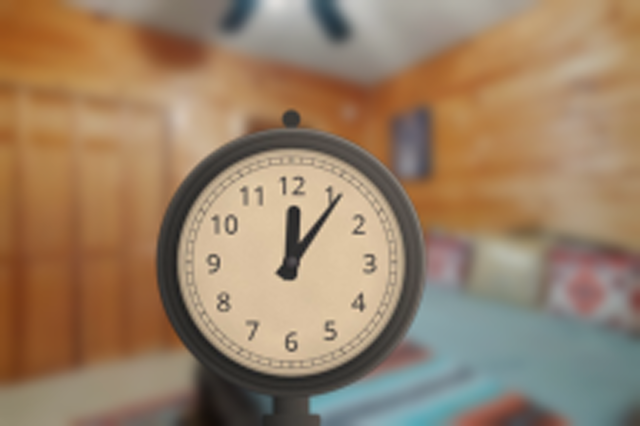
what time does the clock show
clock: 12:06
